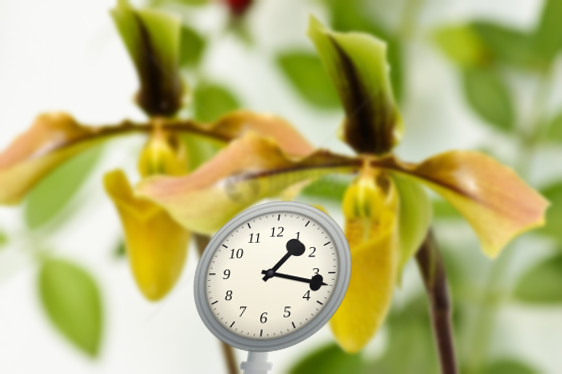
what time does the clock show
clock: 1:17
